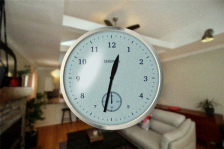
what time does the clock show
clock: 12:32
